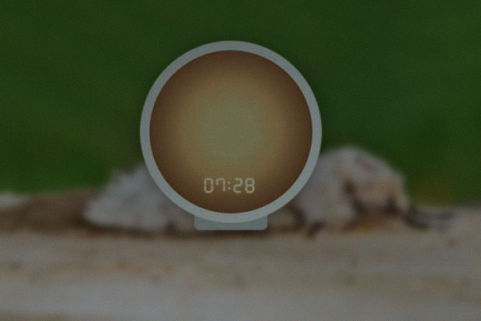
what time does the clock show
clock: 7:28
